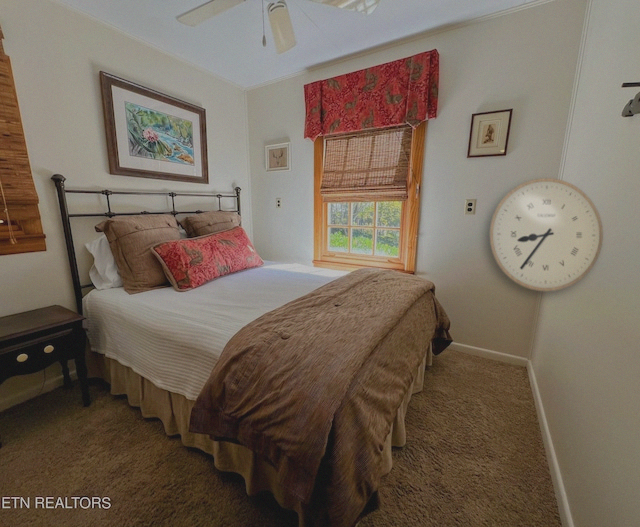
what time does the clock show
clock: 8:36
